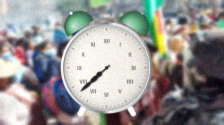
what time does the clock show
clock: 7:38
